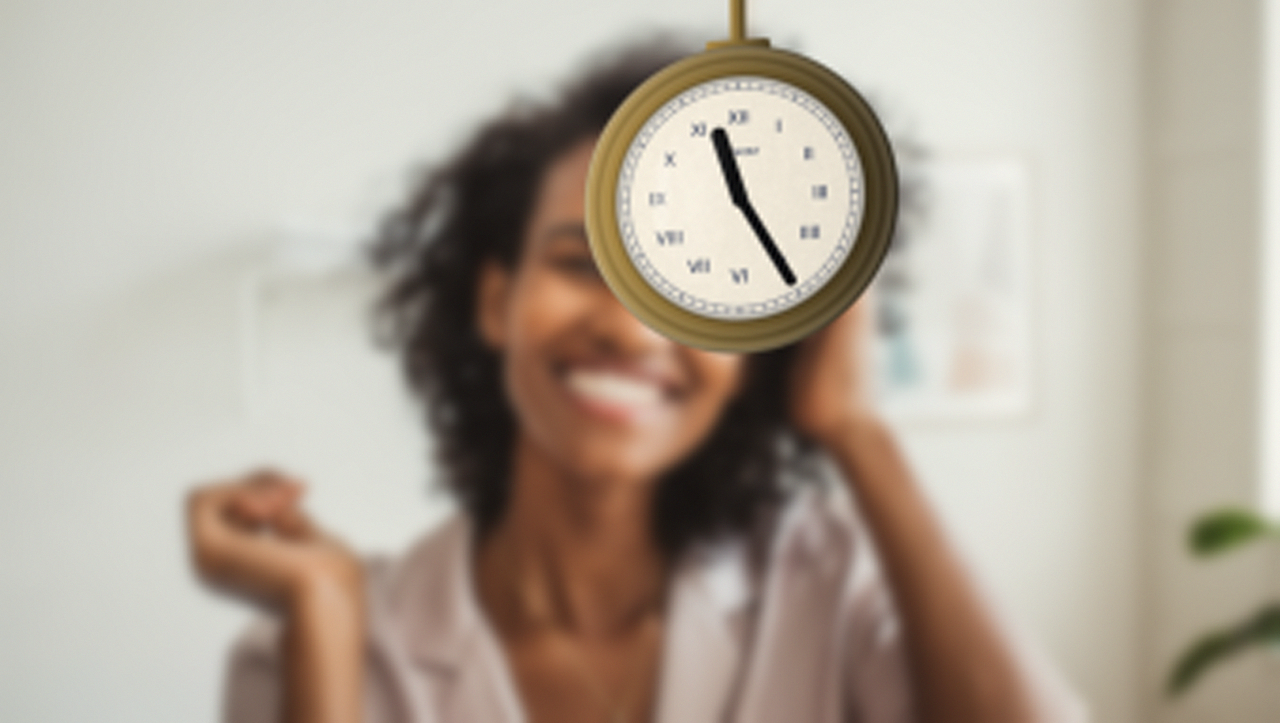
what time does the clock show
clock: 11:25
